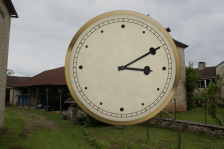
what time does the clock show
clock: 3:10
